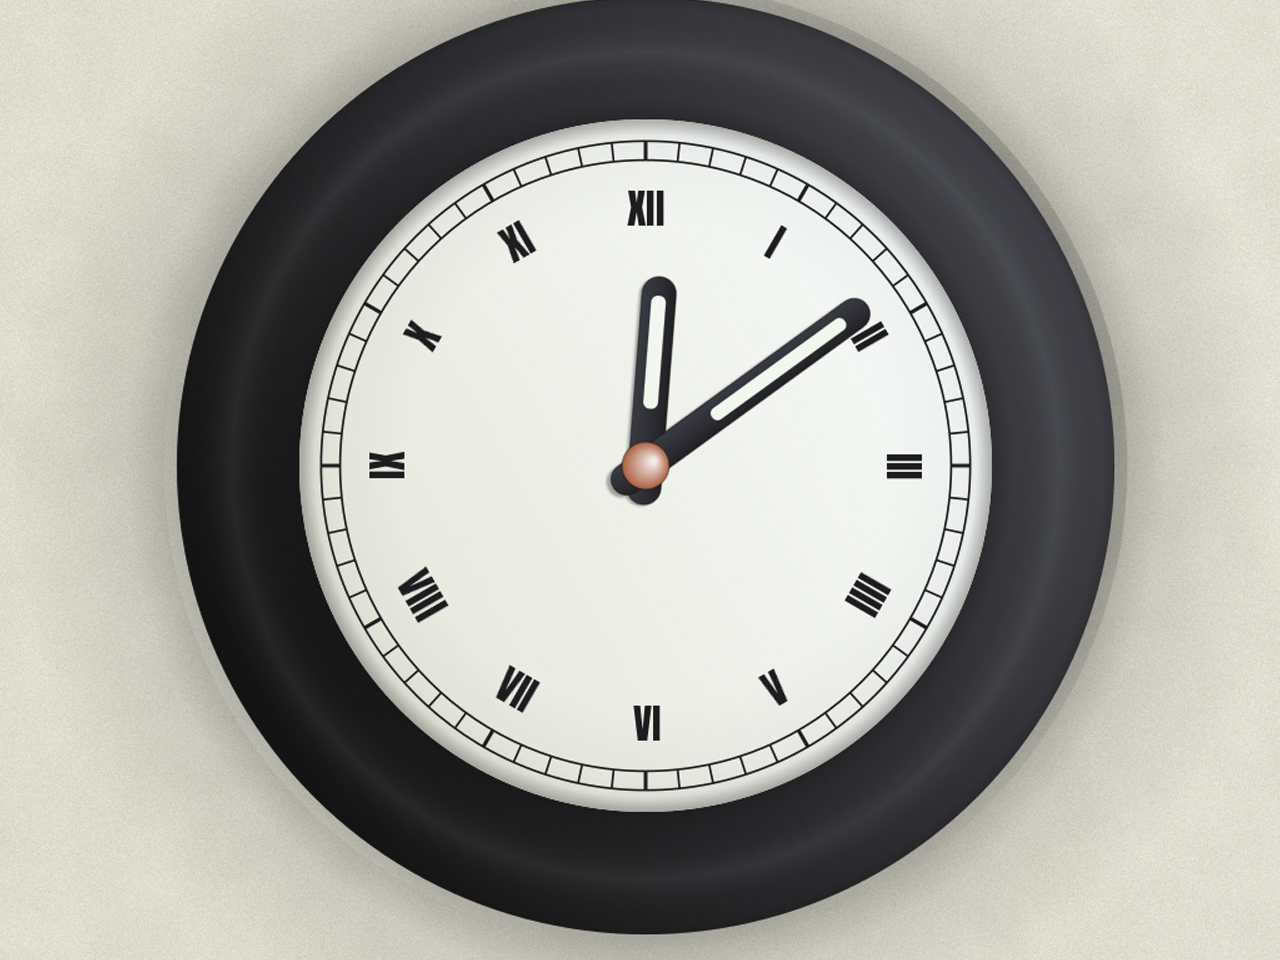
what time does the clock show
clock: 12:09
